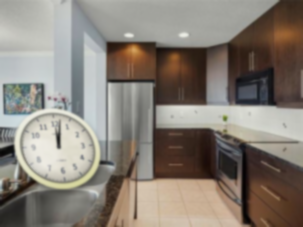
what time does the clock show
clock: 12:02
